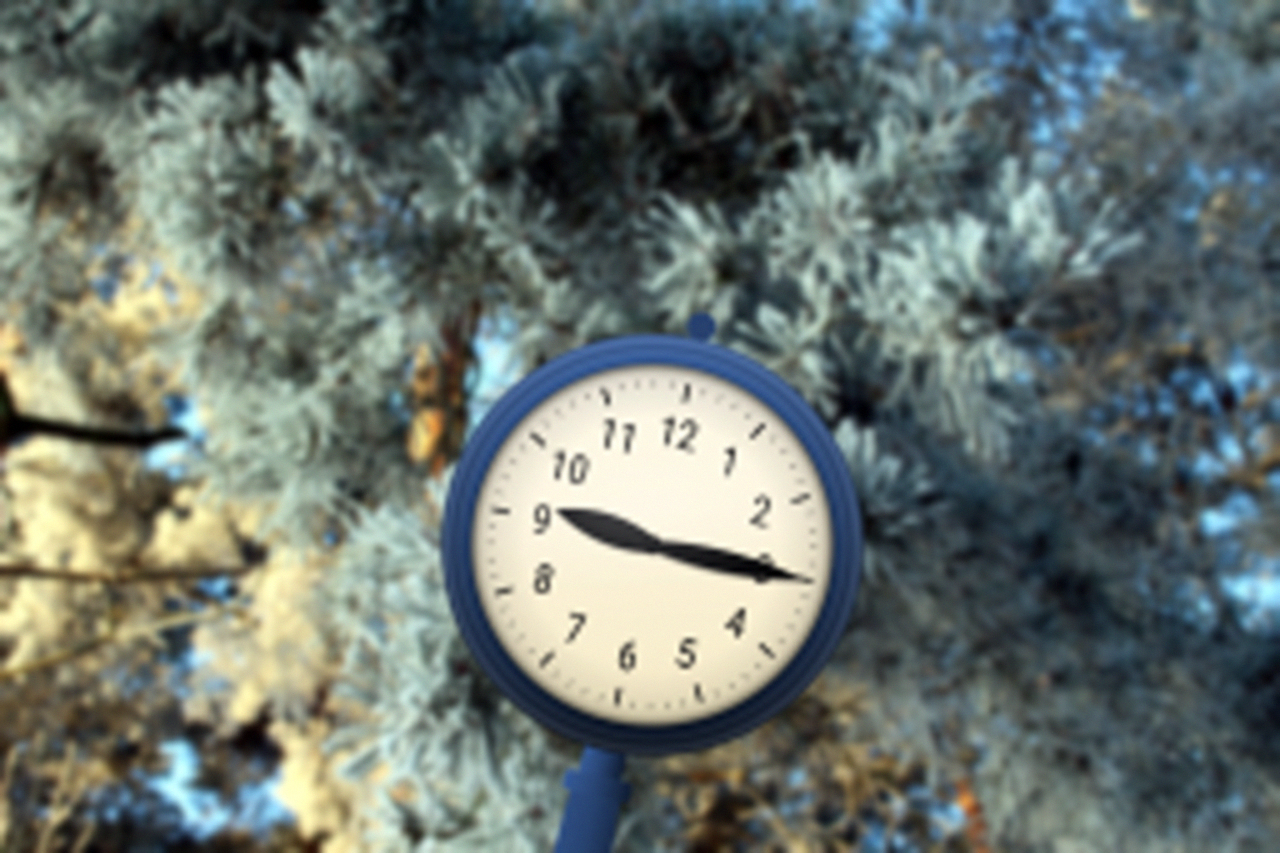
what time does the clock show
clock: 9:15
